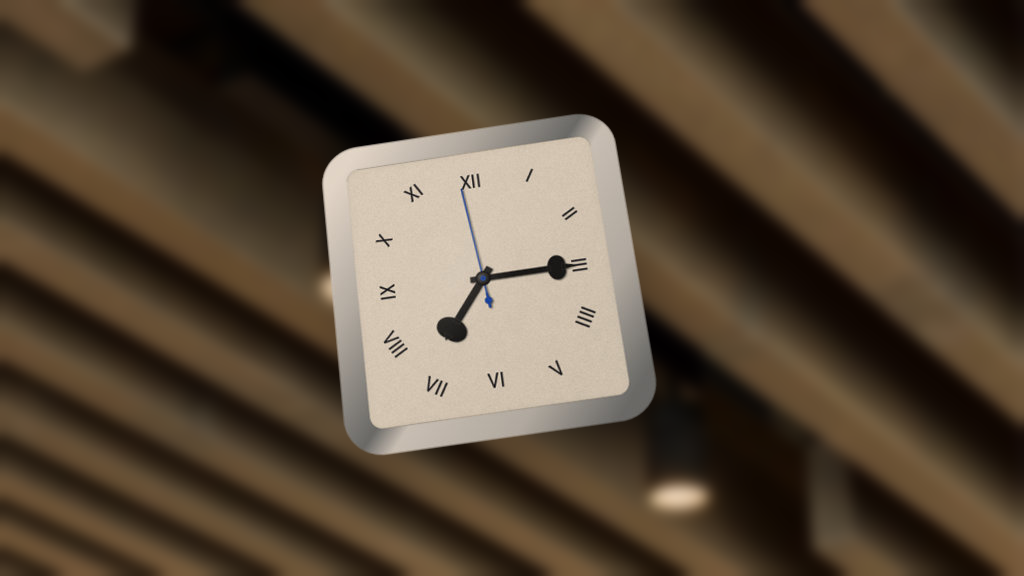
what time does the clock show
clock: 7:14:59
